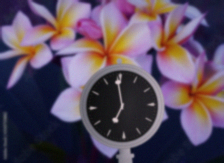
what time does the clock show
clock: 6:59
